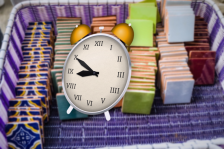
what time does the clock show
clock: 8:50
